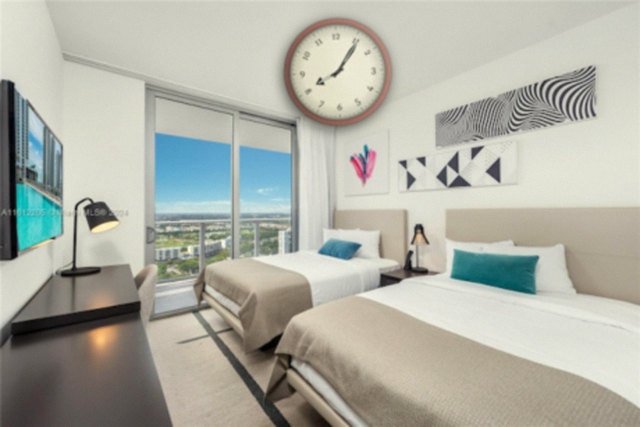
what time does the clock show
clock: 8:06
